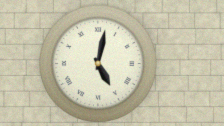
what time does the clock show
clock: 5:02
